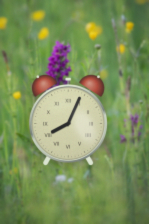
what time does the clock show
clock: 8:04
